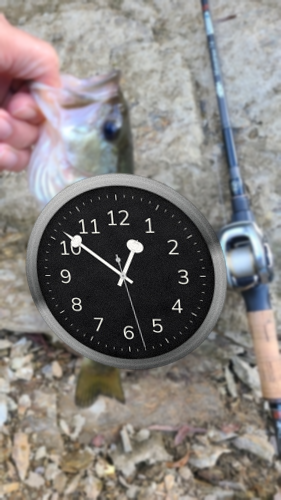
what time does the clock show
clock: 12:51:28
